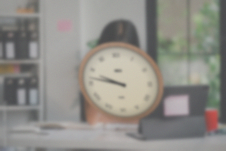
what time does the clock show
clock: 9:47
